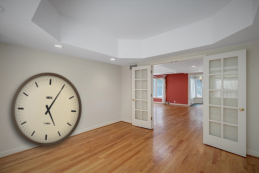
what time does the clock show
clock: 5:05
